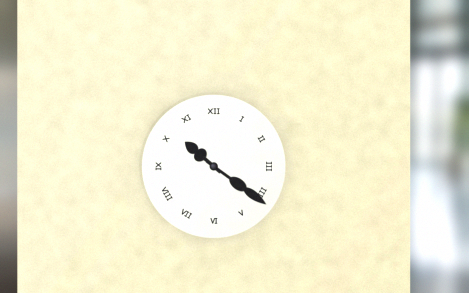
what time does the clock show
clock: 10:21
